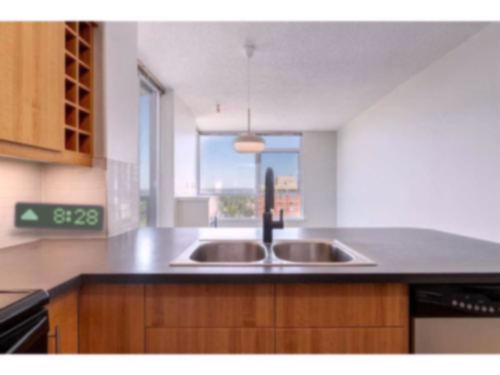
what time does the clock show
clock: 8:28
